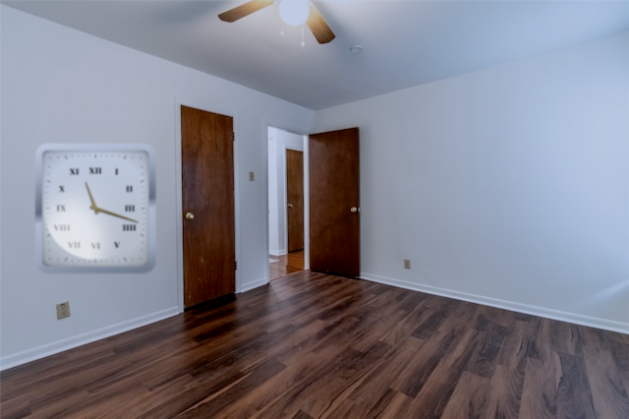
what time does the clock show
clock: 11:18
